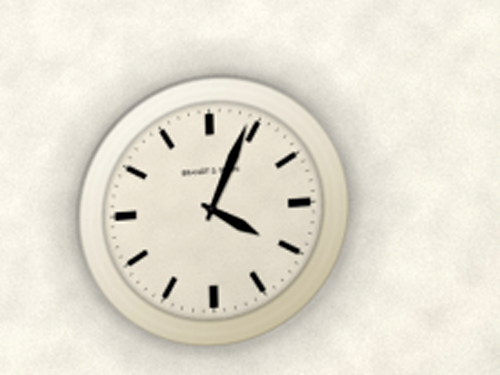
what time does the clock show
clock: 4:04
